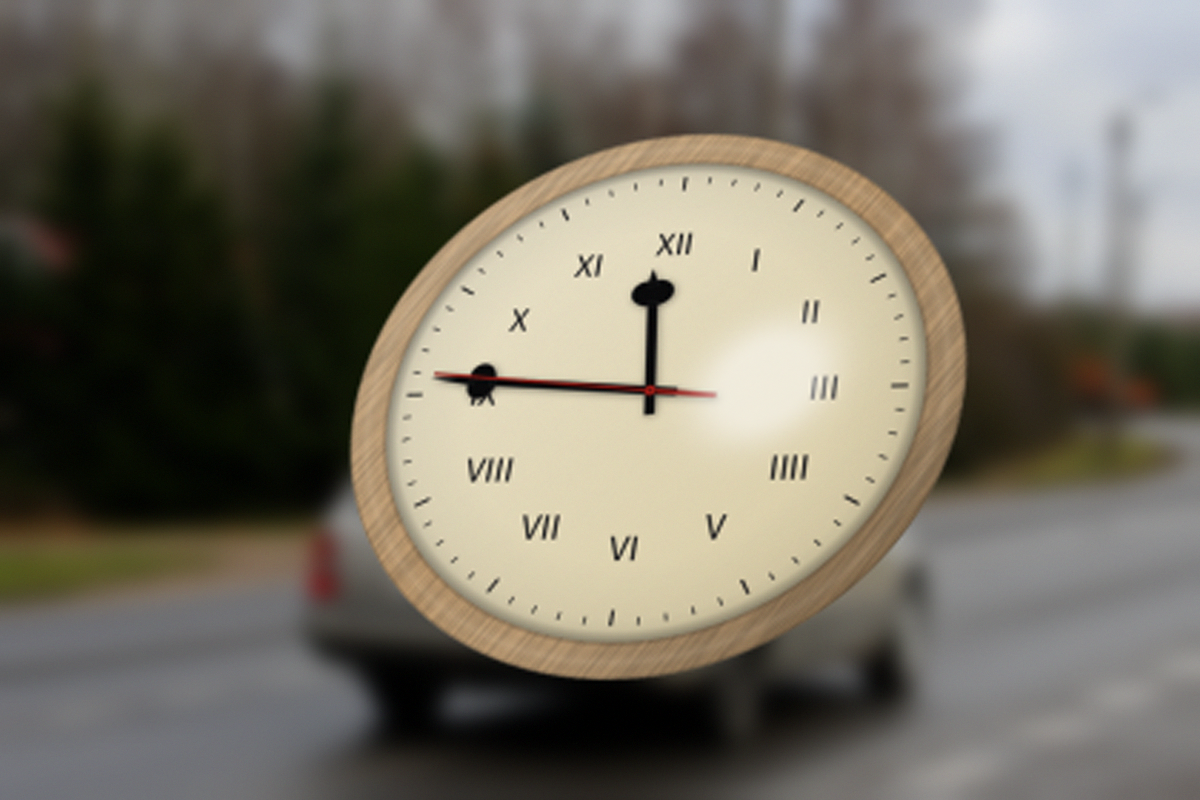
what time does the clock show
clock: 11:45:46
